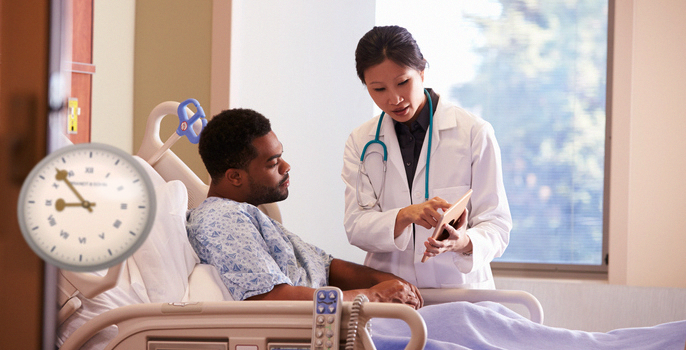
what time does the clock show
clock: 8:53
